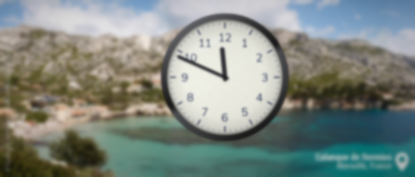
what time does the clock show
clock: 11:49
